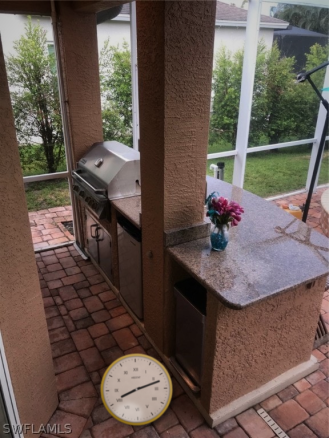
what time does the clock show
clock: 8:12
